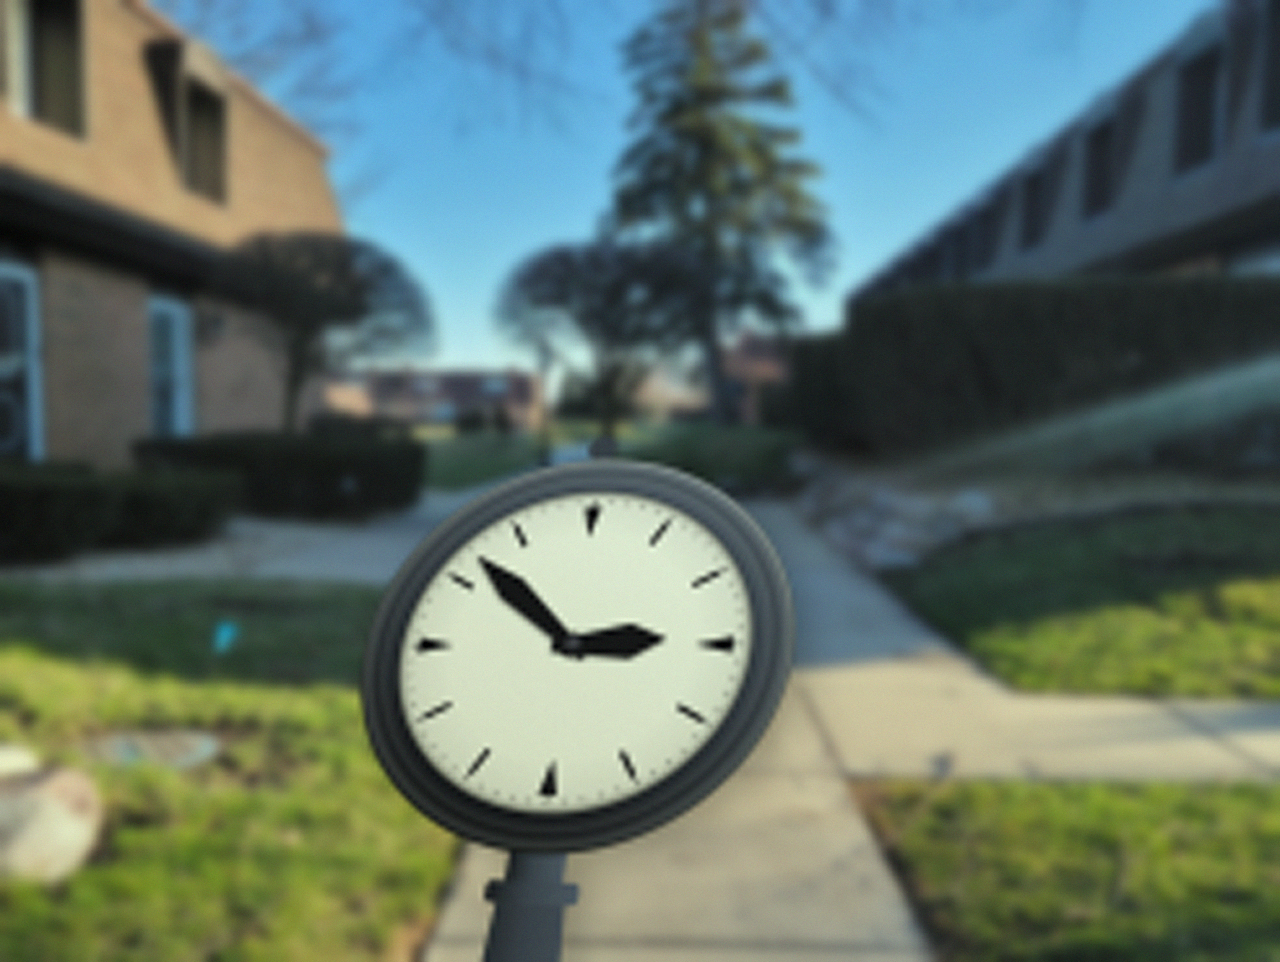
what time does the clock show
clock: 2:52
